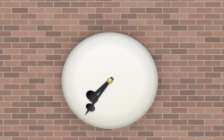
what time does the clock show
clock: 7:36
